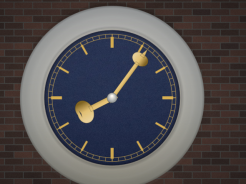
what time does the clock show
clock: 8:06
